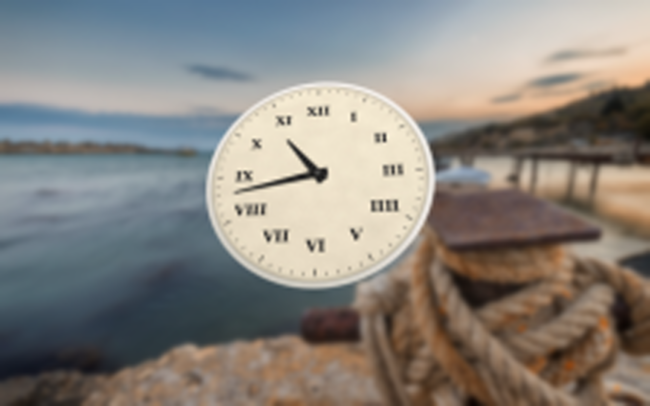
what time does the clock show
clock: 10:43
